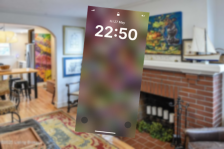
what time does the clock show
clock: 22:50
